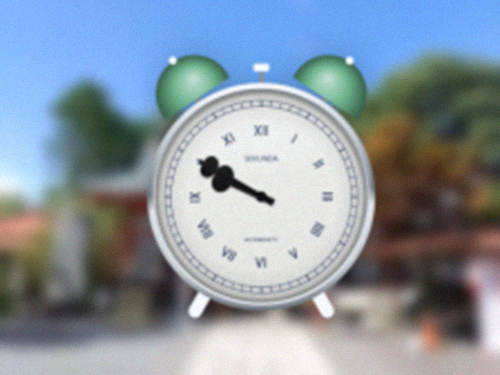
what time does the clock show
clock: 9:50
